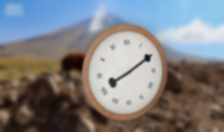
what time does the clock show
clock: 8:10
